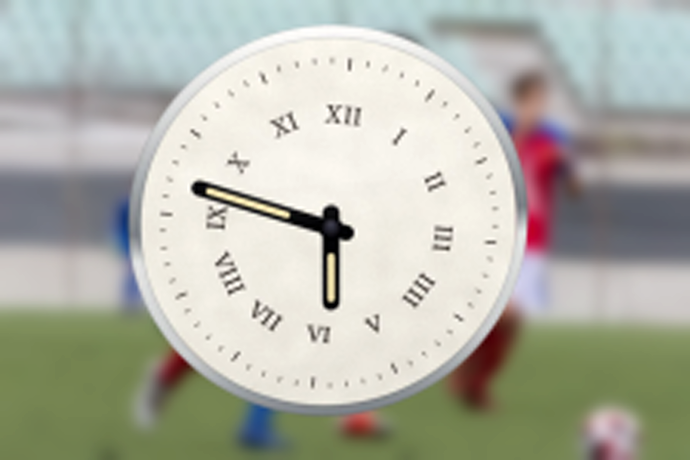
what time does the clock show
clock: 5:47
